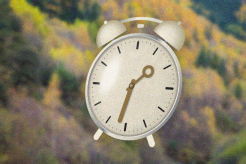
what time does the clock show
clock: 1:32
